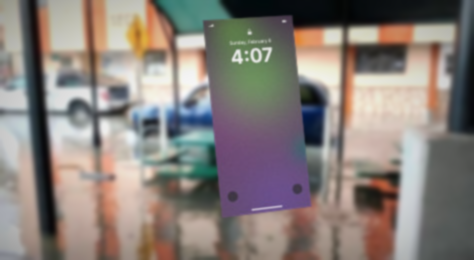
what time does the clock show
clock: 4:07
